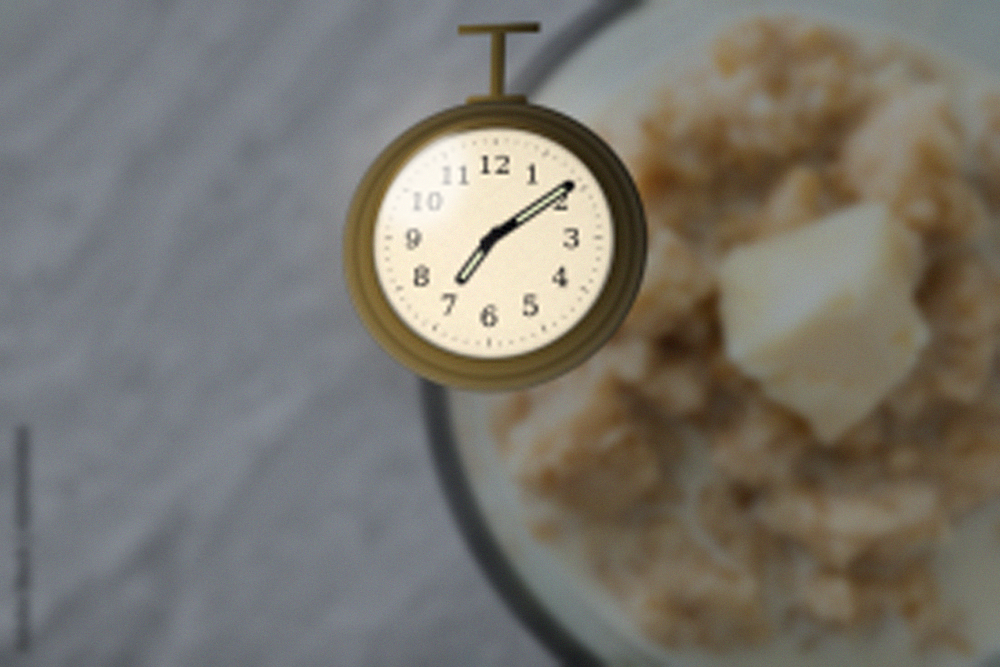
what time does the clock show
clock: 7:09
